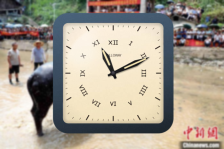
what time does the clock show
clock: 11:11
